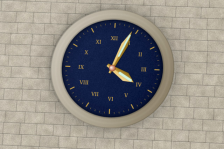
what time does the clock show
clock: 4:04
